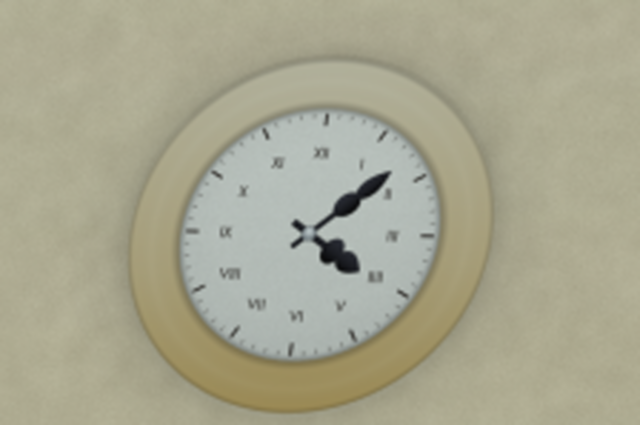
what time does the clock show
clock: 4:08
